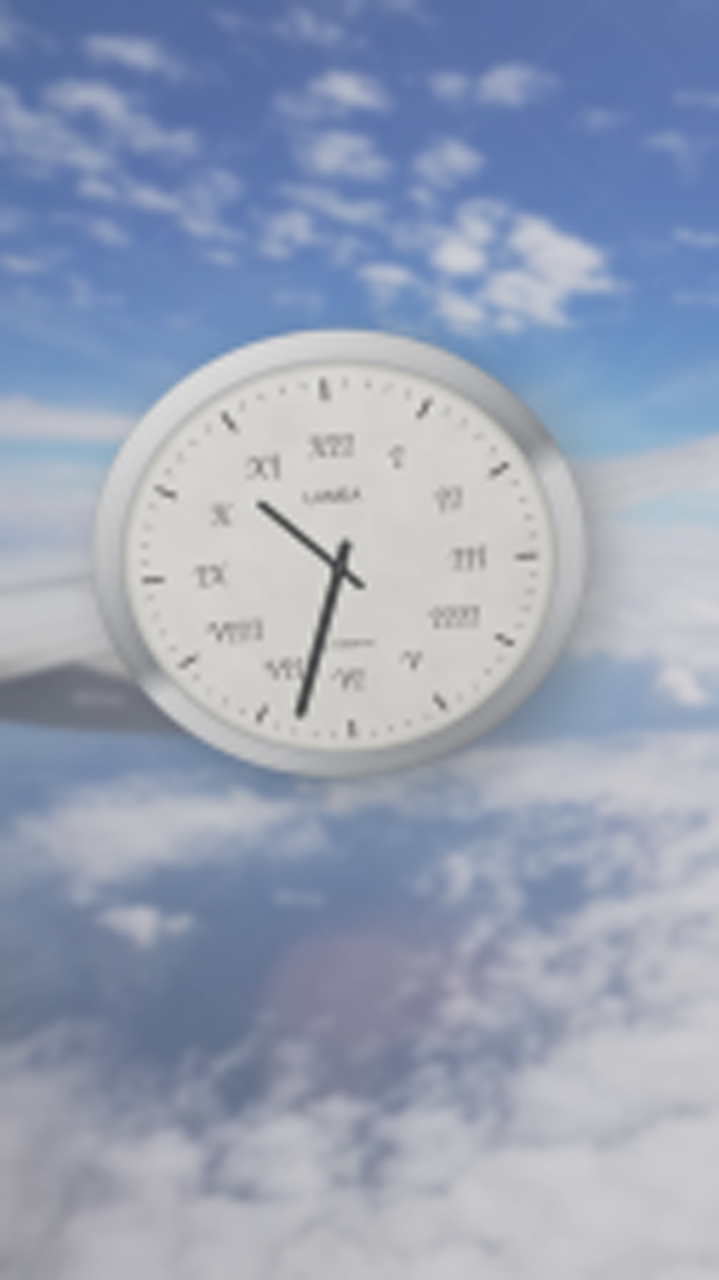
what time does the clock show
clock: 10:33
